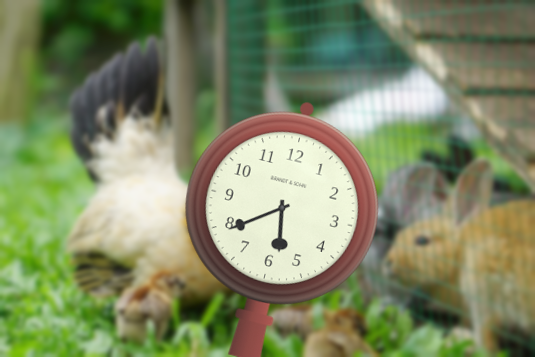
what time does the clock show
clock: 5:39
